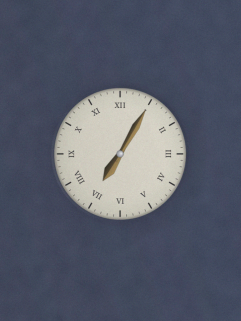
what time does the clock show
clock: 7:05
